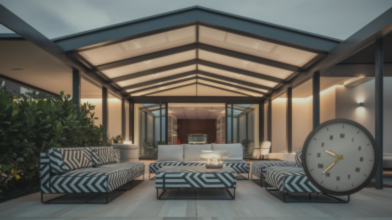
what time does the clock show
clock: 9:37
